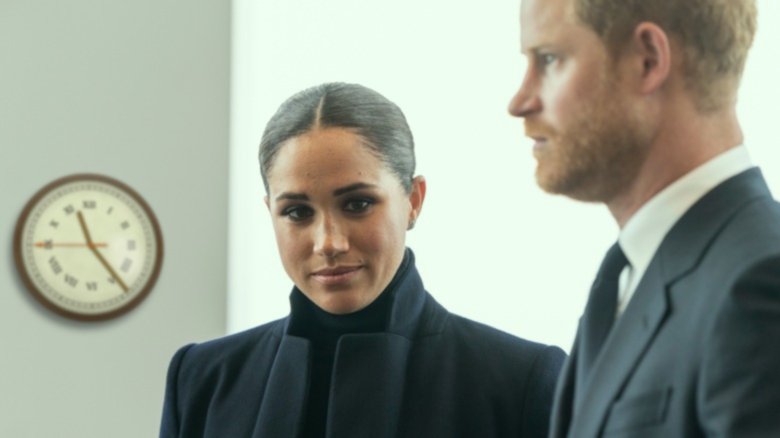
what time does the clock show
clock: 11:23:45
